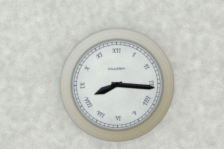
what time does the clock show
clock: 8:16
